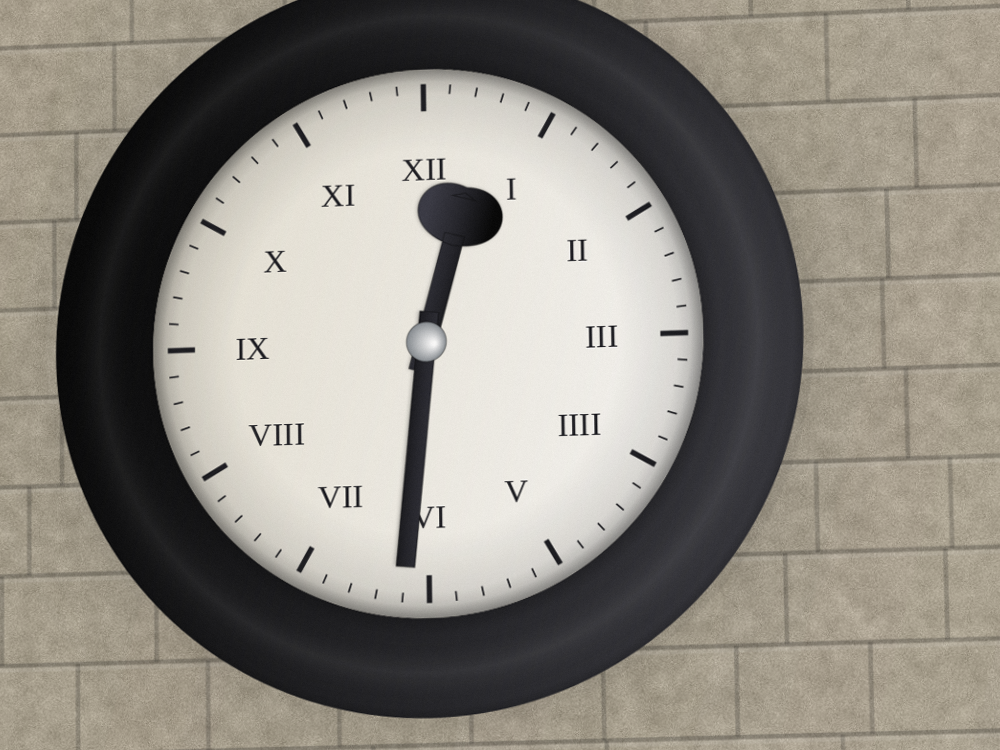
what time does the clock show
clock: 12:31
